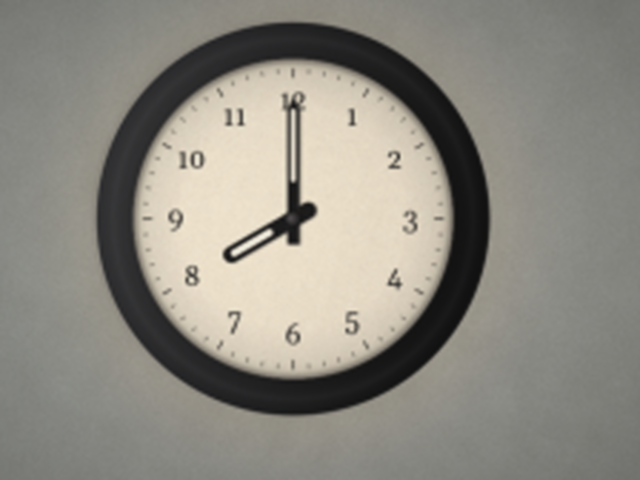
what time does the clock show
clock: 8:00
